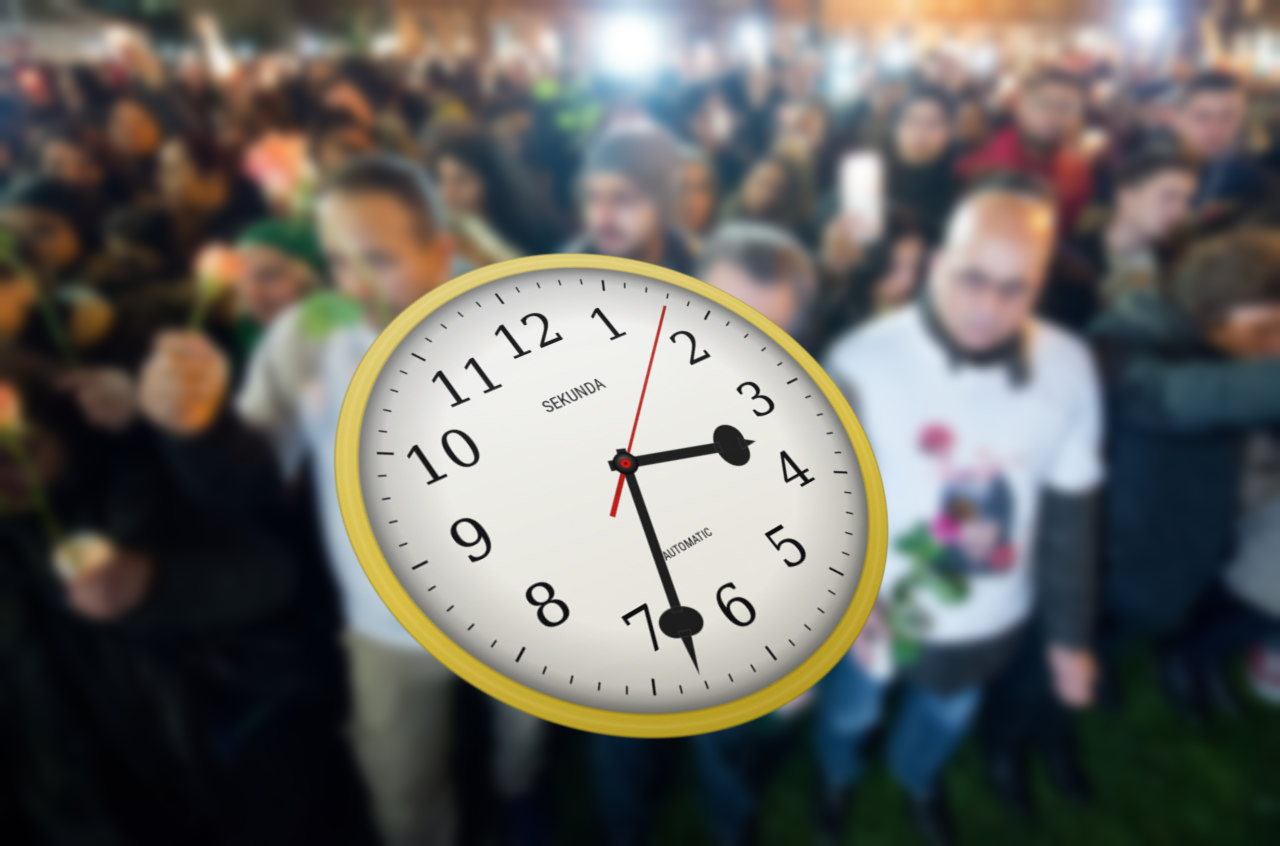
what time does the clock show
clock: 3:33:08
